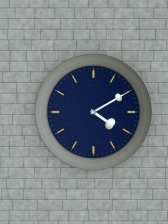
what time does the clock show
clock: 4:10
